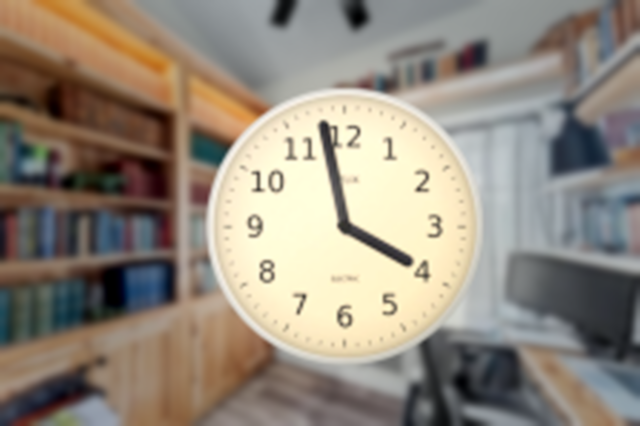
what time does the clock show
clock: 3:58
